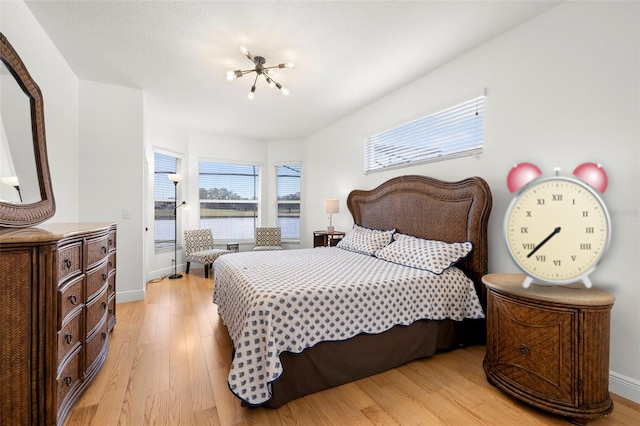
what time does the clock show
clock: 7:38
